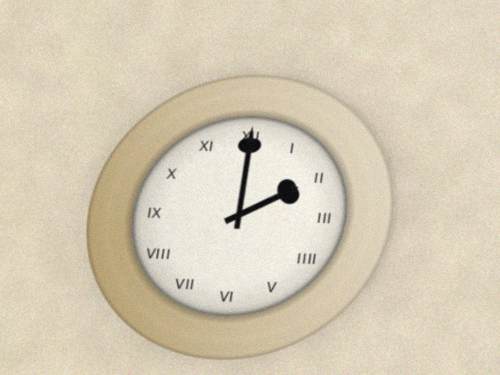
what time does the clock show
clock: 2:00
